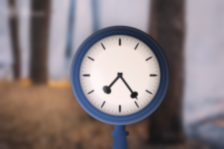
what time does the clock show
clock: 7:24
